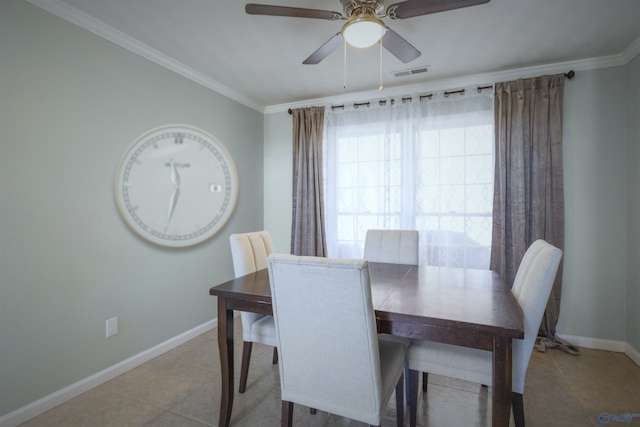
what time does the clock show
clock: 11:32
